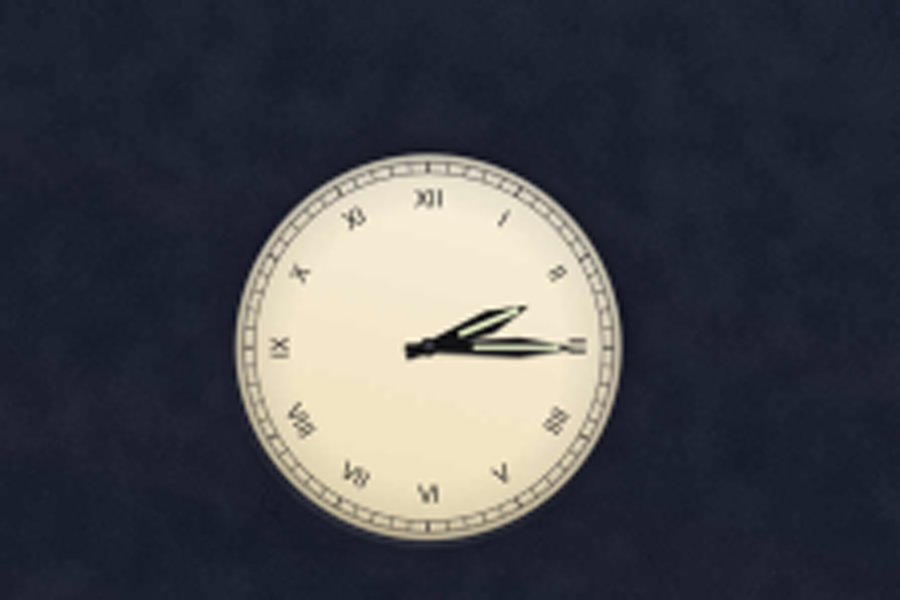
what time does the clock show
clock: 2:15
